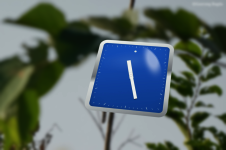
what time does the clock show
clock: 11:27
